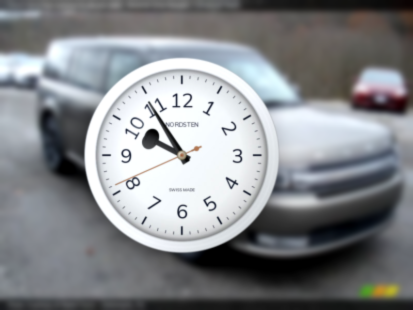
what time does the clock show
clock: 9:54:41
